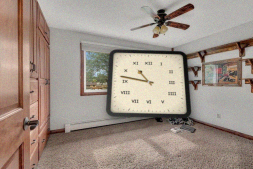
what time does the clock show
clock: 10:47
